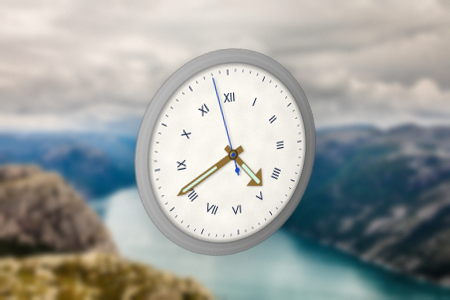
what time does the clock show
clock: 4:40:58
